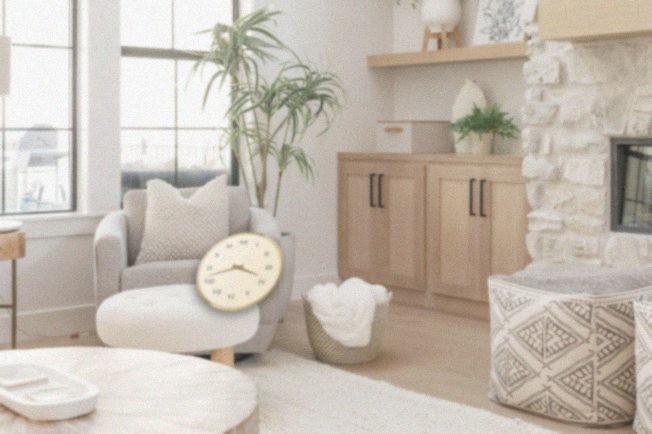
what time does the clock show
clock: 3:42
